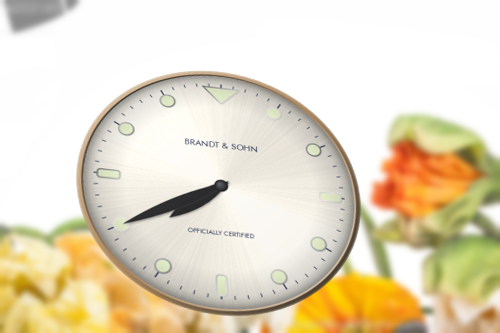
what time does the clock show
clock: 7:40
